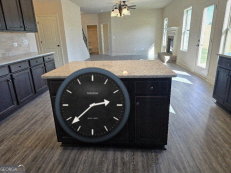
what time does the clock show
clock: 2:38
